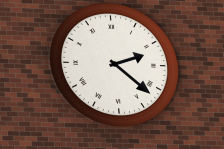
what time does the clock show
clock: 2:22
